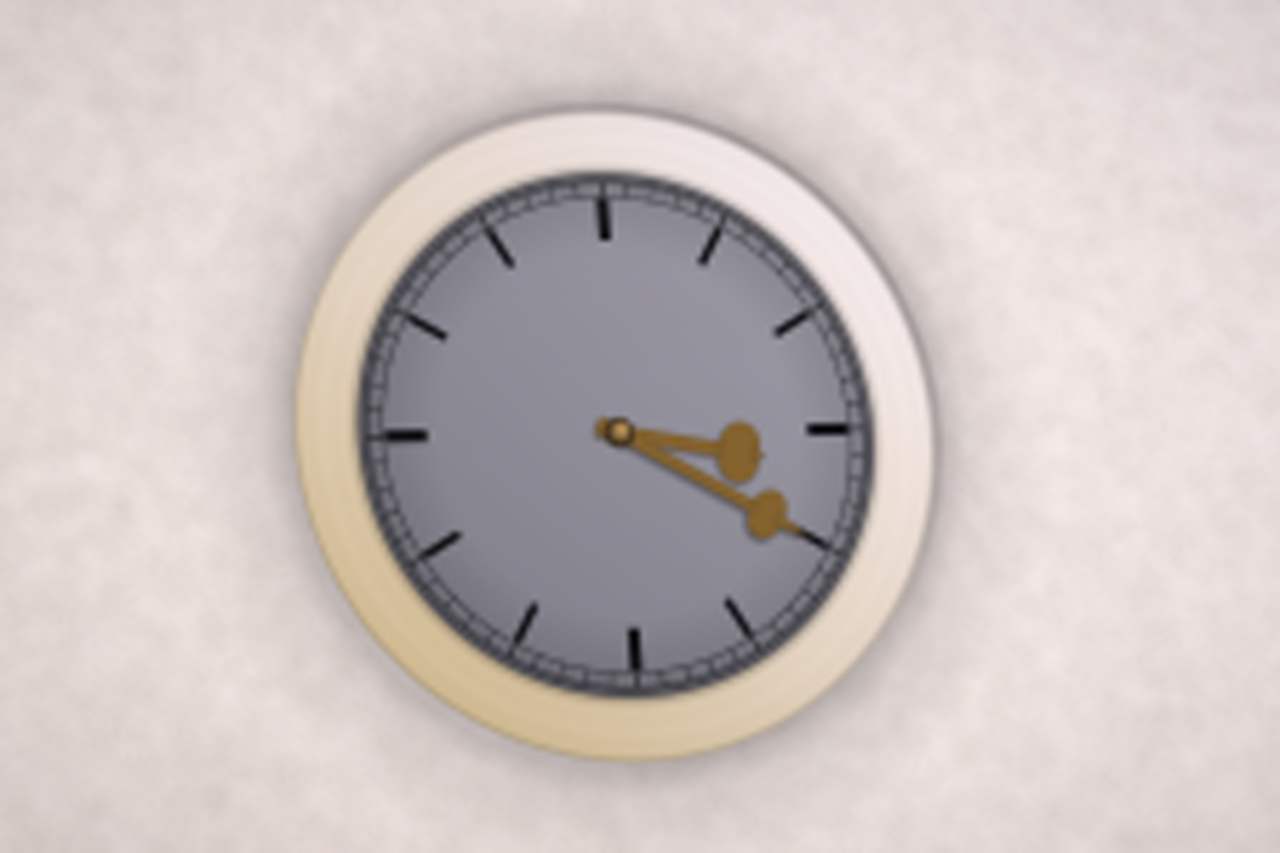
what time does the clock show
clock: 3:20
